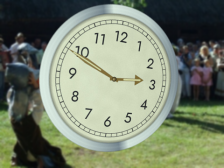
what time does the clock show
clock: 2:49
